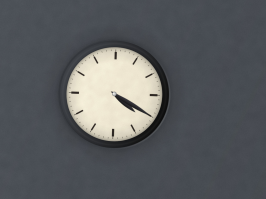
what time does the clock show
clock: 4:20
